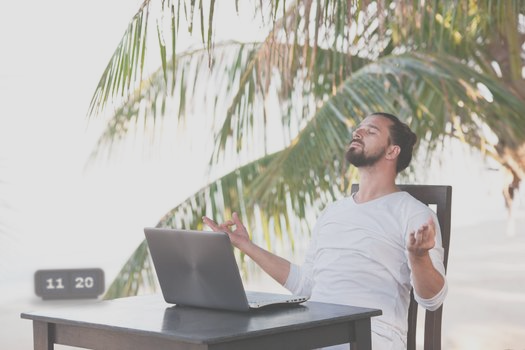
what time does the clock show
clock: 11:20
